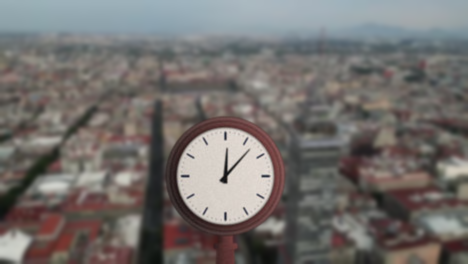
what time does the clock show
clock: 12:07
